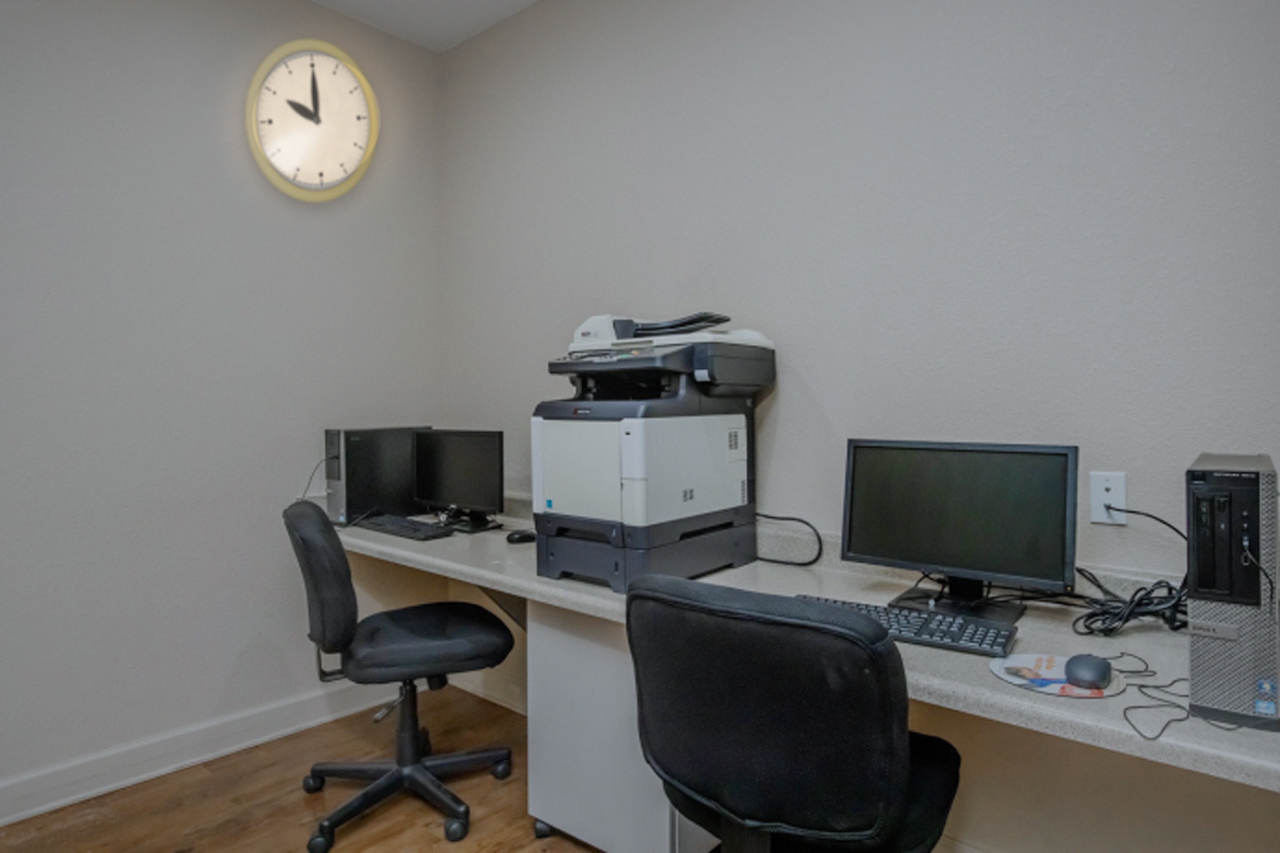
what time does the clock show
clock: 10:00
